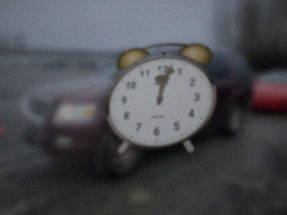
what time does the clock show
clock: 12:02
